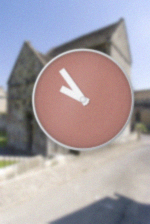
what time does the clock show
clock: 9:54
